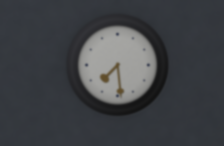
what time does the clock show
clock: 7:29
